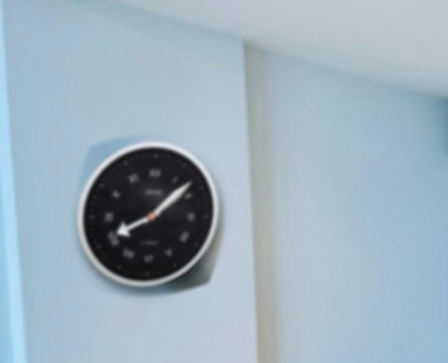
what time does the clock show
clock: 8:08
